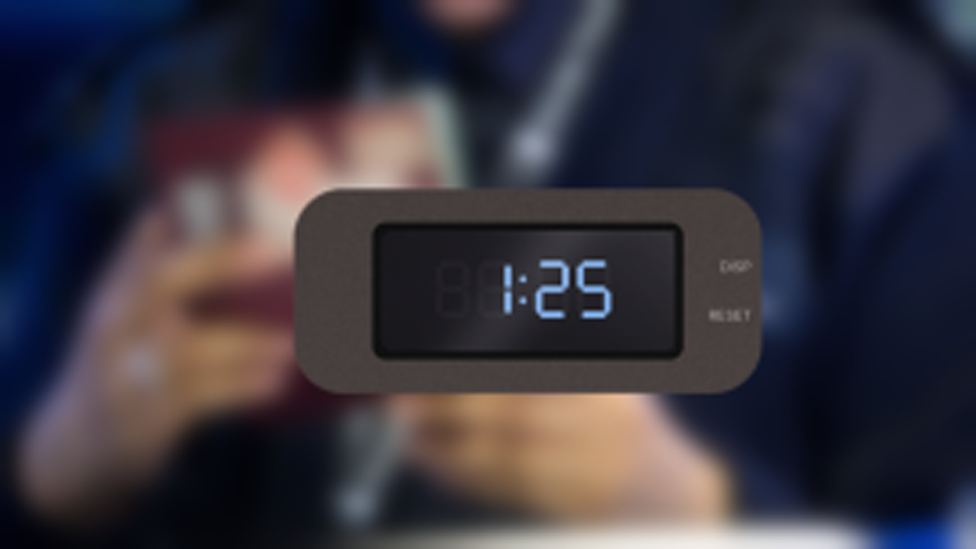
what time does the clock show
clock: 1:25
